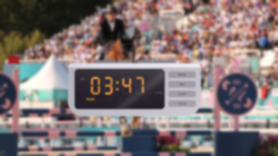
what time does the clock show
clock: 3:47
